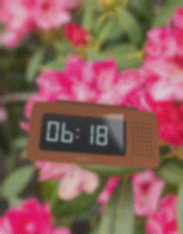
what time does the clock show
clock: 6:18
